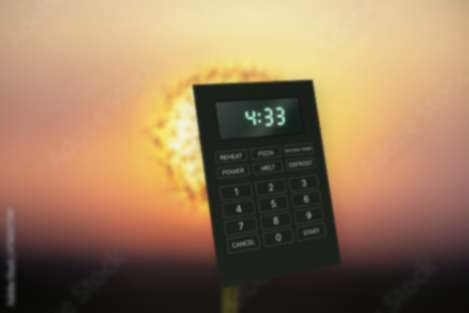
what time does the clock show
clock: 4:33
